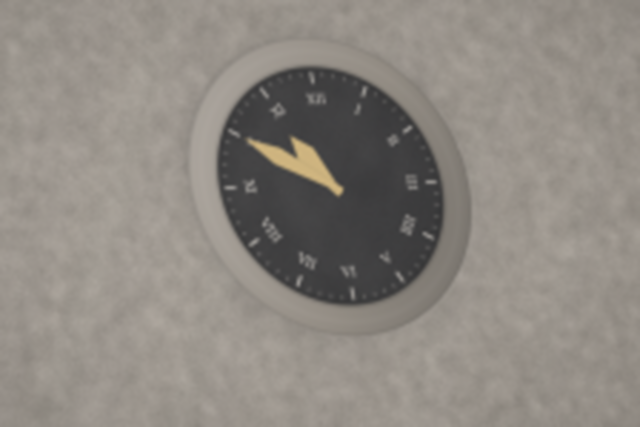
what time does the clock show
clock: 10:50
